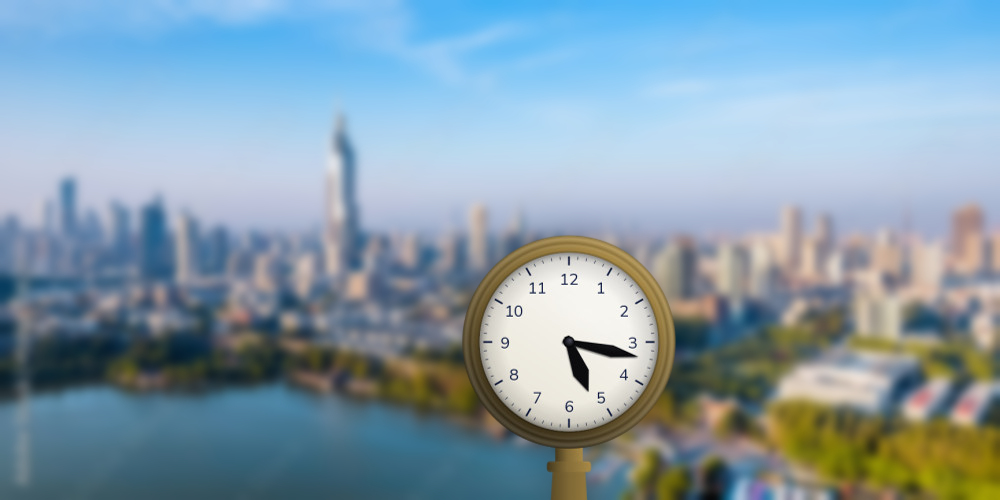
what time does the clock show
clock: 5:17
